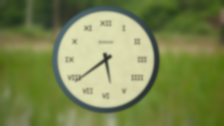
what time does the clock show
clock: 5:39
